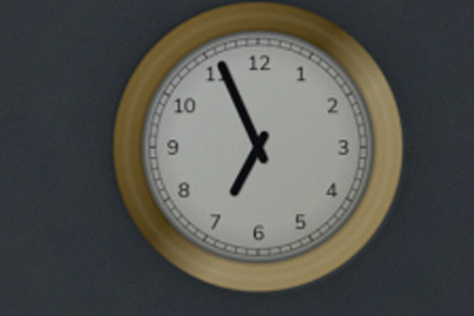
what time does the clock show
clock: 6:56
